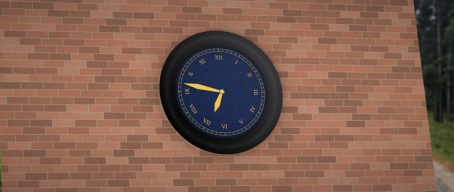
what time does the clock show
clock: 6:47
